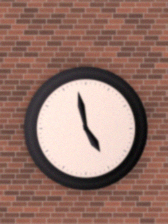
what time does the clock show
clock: 4:58
